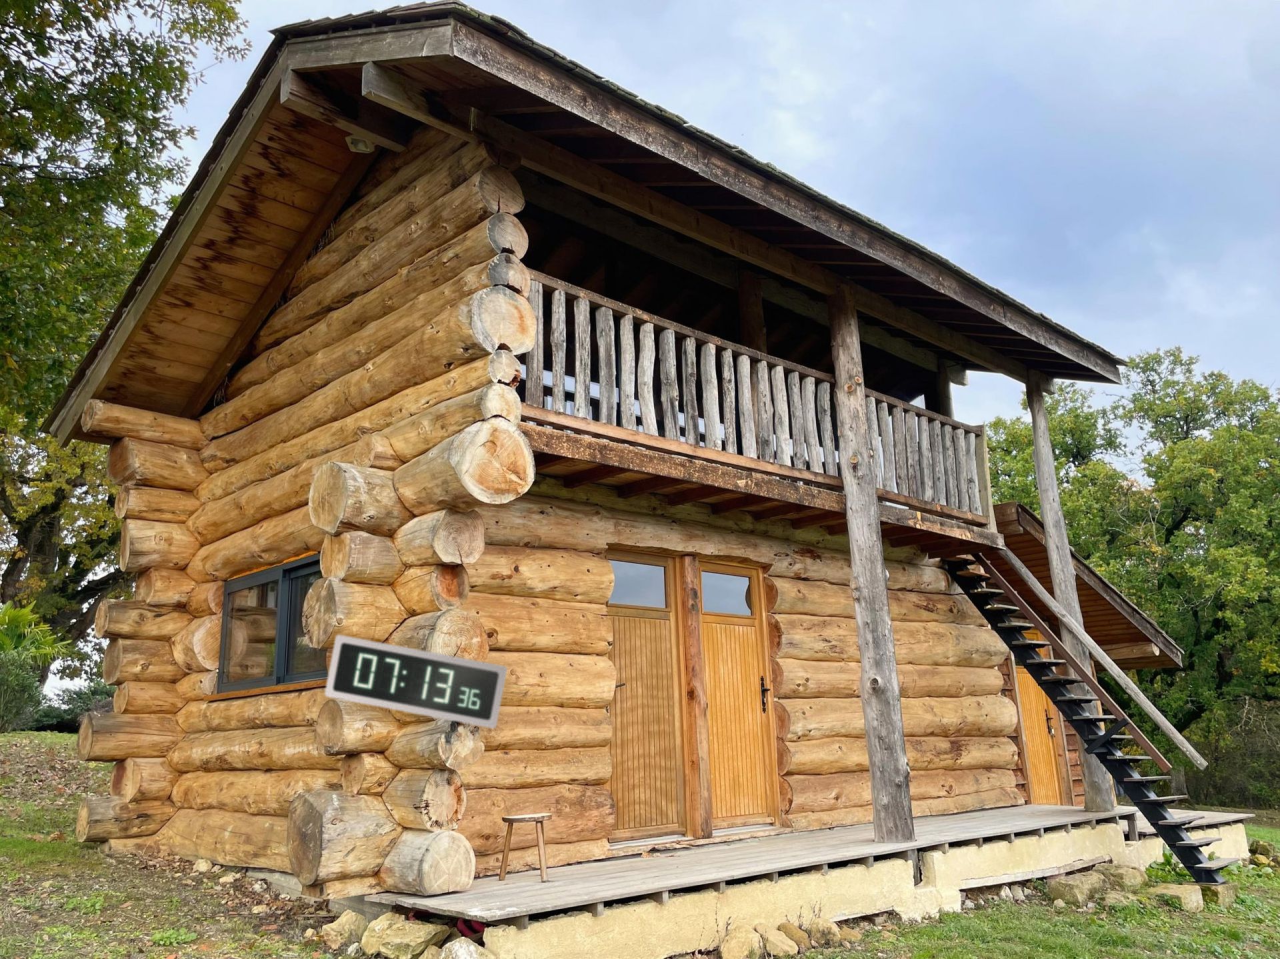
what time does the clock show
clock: 7:13:36
